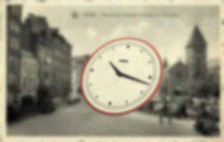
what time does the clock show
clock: 10:17
